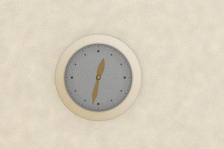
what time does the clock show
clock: 12:32
